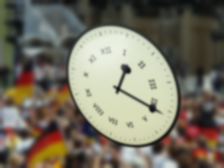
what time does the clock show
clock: 1:21
